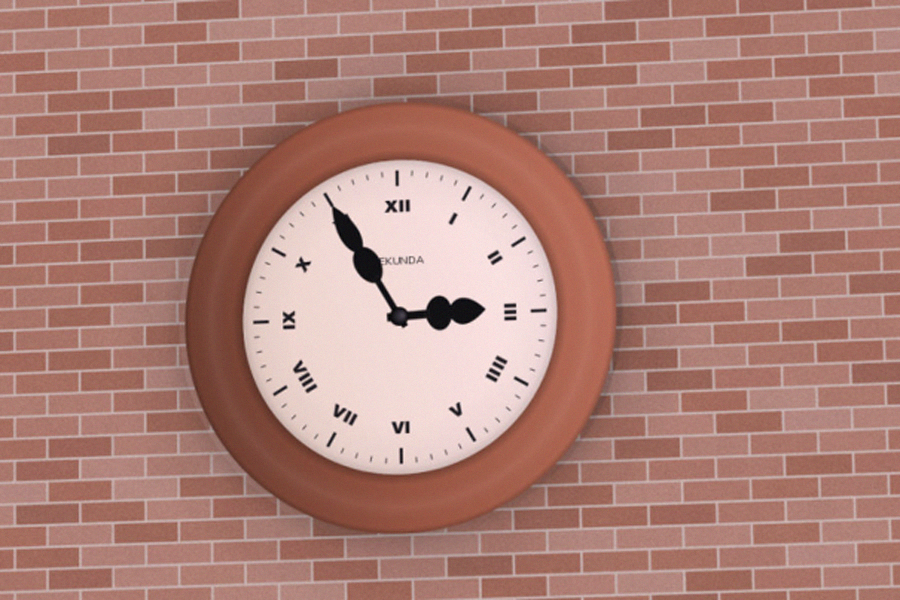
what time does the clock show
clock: 2:55
